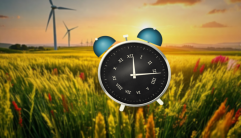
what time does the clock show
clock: 12:16
